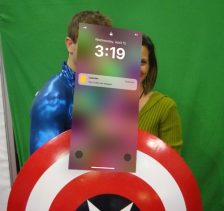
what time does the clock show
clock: 3:19
